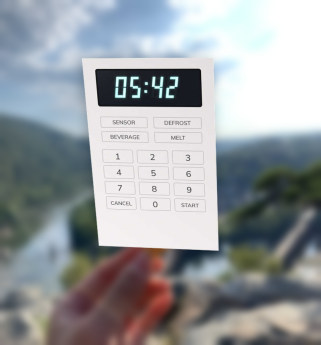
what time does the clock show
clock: 5:42
